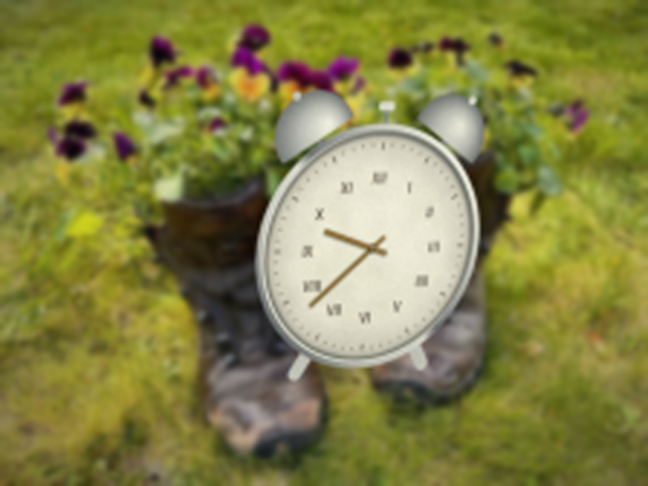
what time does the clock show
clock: 9:38
